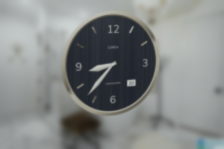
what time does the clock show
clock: 8:37
